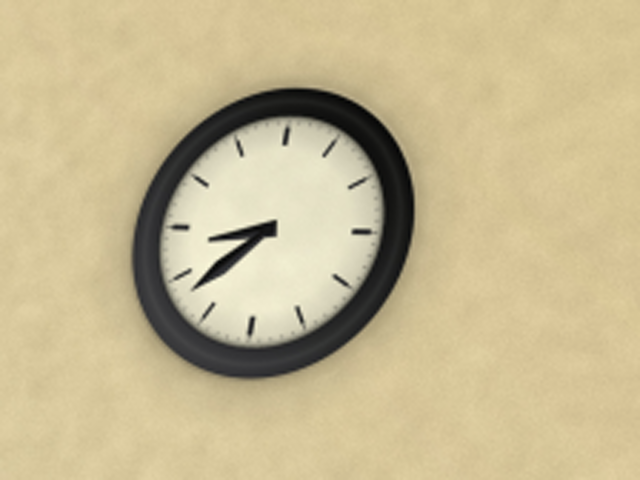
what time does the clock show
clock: 8:38
